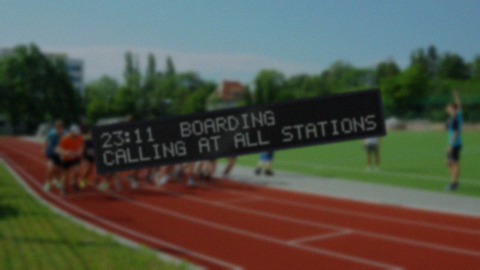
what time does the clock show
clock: 23:11
